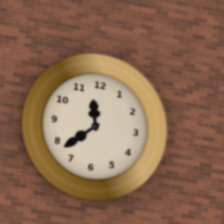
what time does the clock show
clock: 11:38
